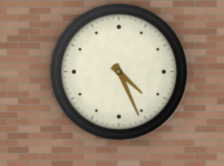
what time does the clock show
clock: 4:26
